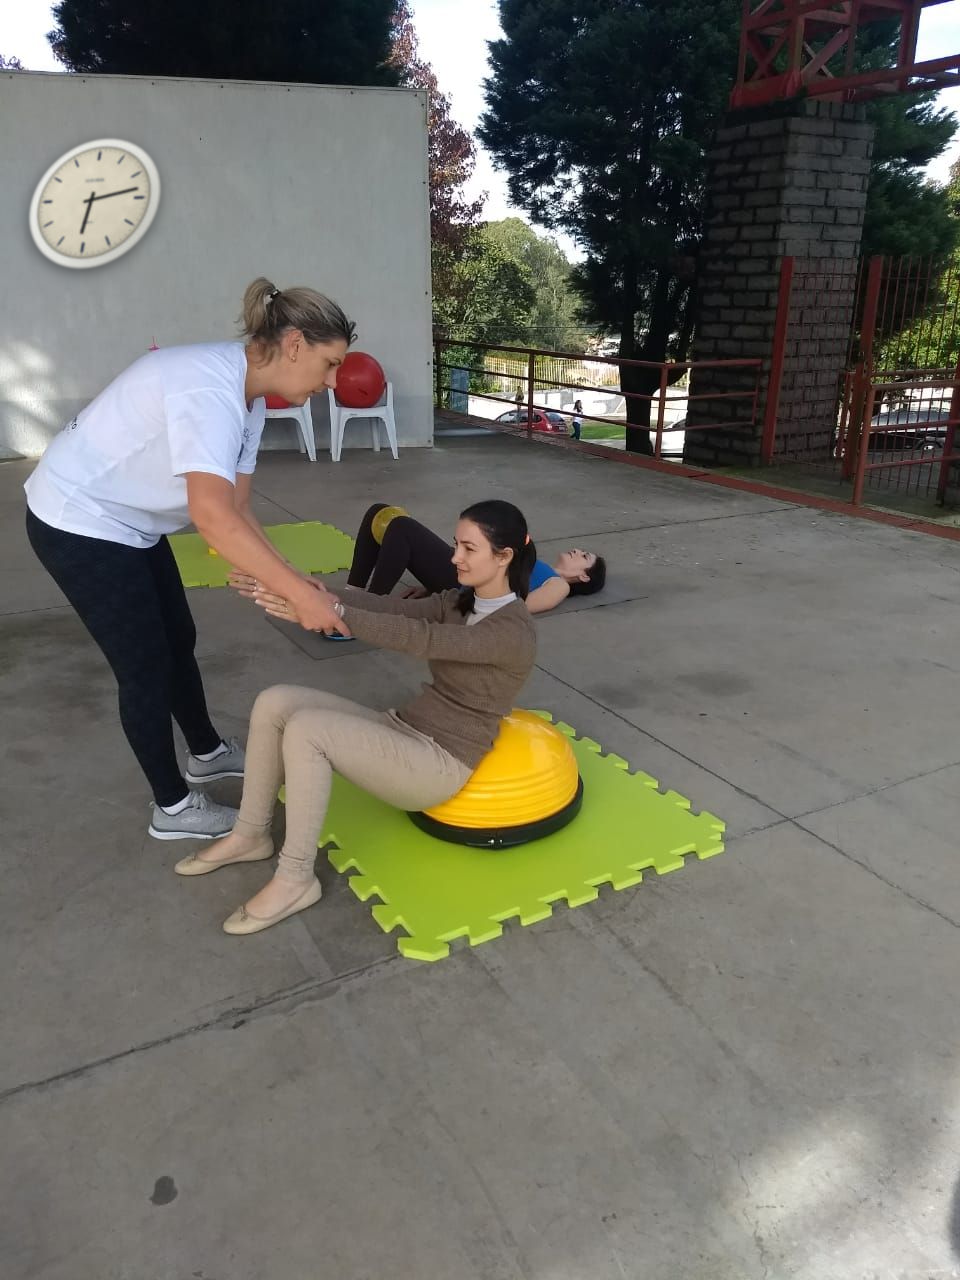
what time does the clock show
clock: 6:13
